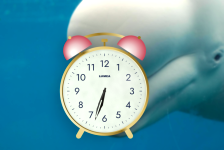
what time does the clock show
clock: 6:33
